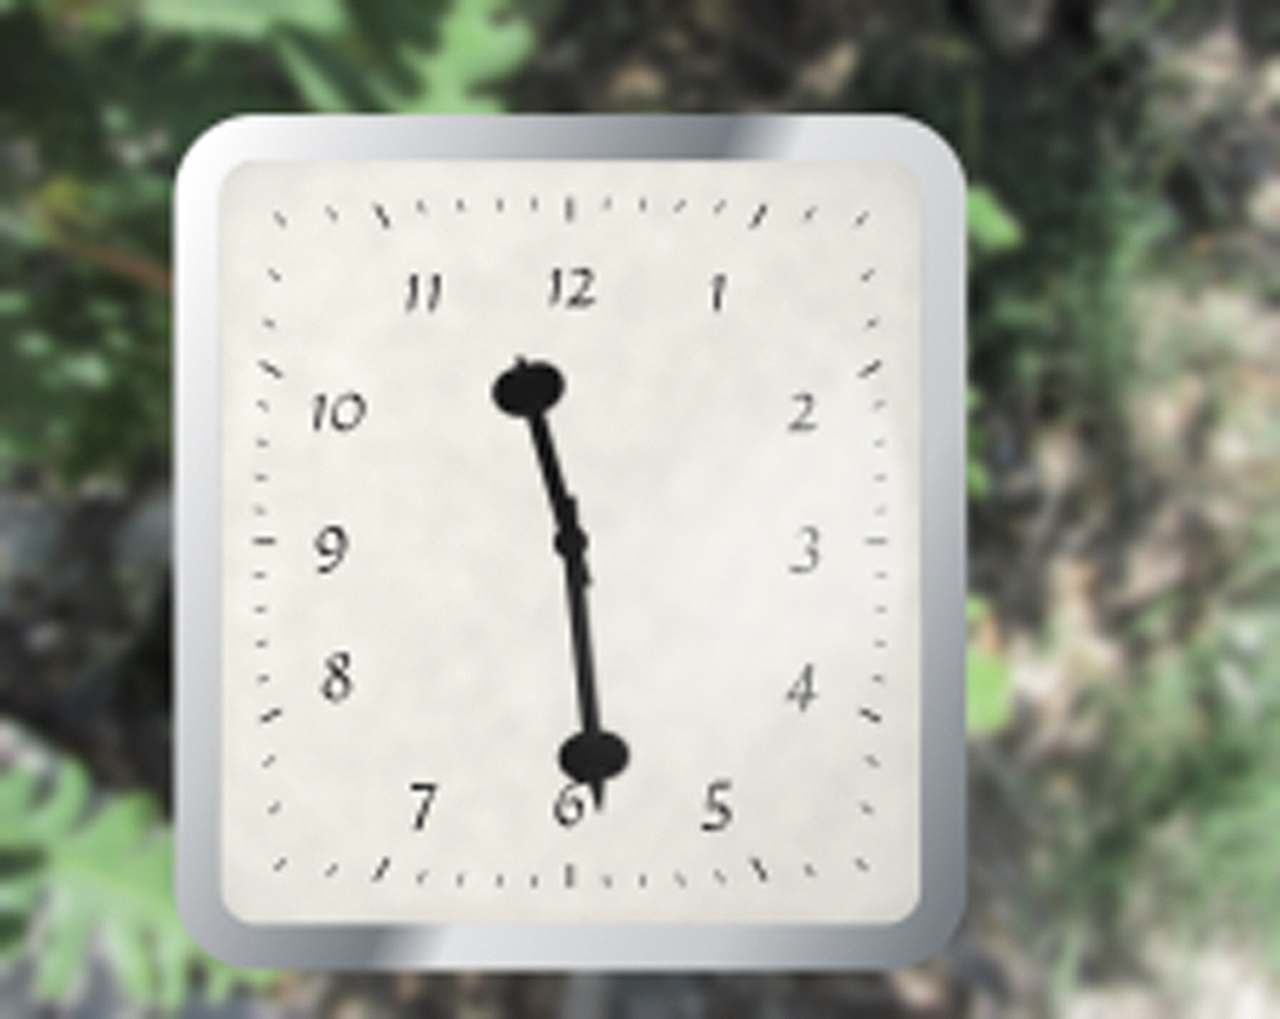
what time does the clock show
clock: 11:29
